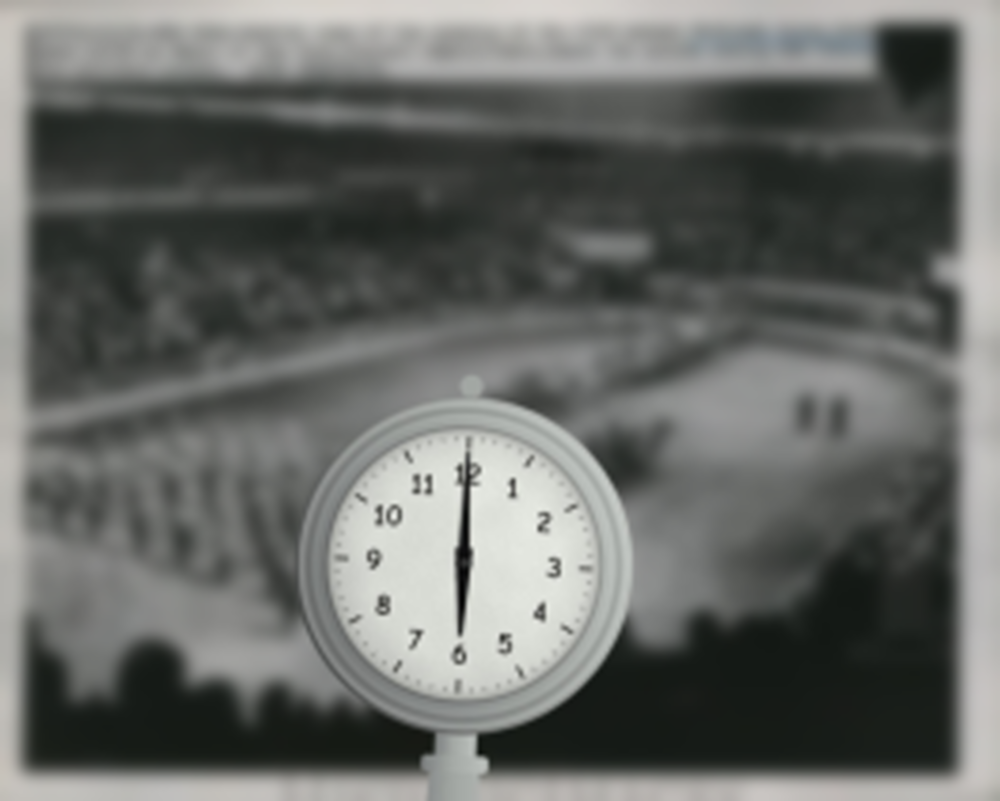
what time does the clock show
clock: 6:00
